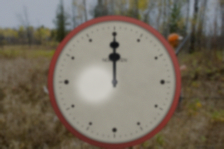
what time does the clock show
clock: 12:00
